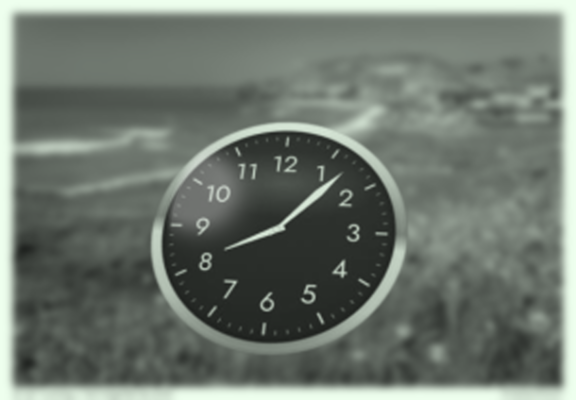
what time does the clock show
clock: 8:07
